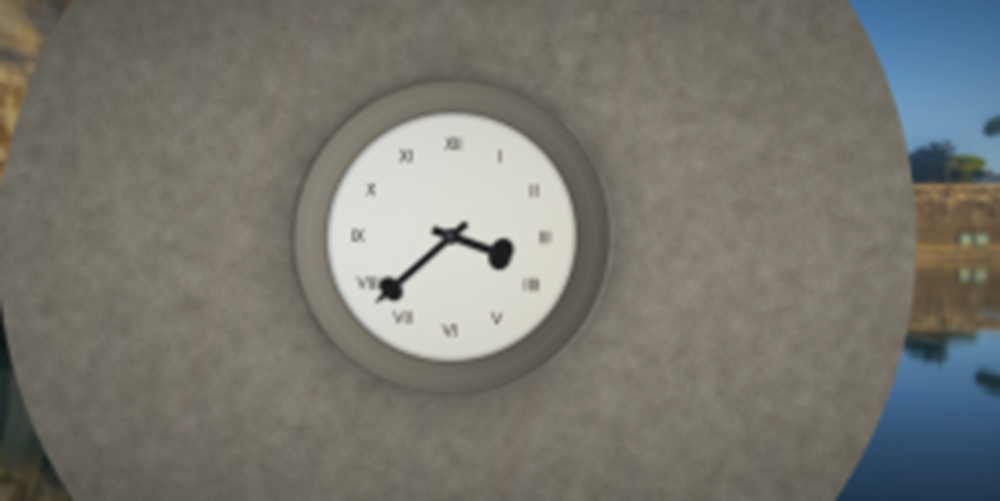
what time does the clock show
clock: 3:38
